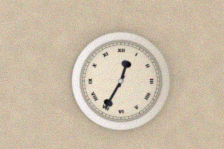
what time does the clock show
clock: 12:35
